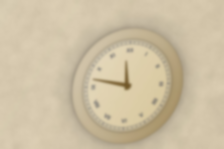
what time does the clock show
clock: 11:47
